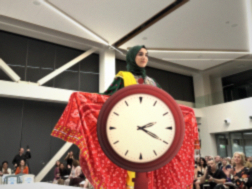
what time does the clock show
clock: 2:20
